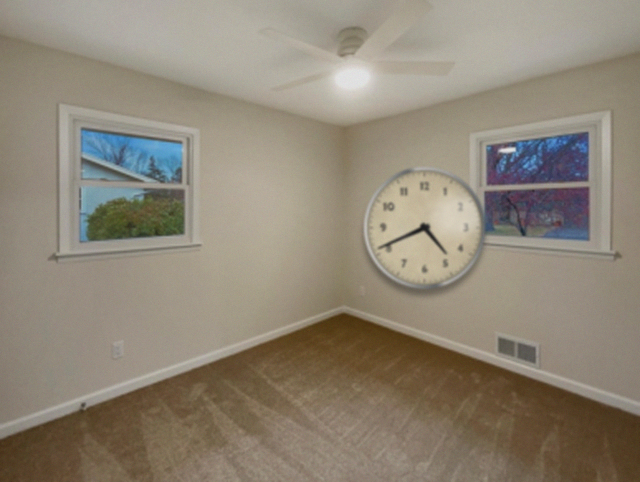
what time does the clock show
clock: 4:41
